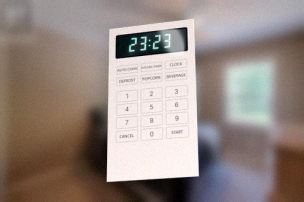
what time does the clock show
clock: 23:23
